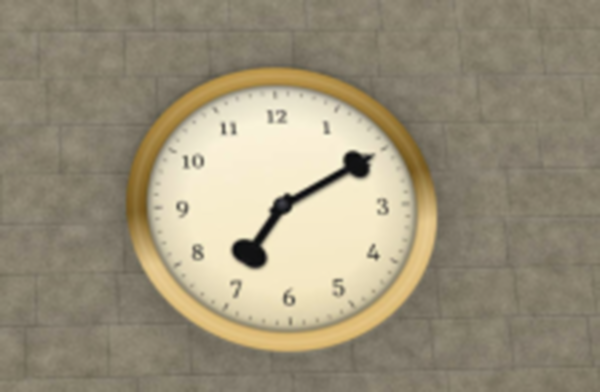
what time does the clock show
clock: 7:10
